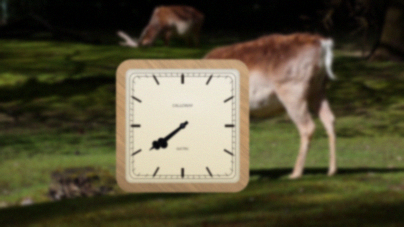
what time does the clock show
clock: 7:39
